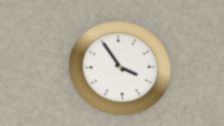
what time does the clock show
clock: 3:55
